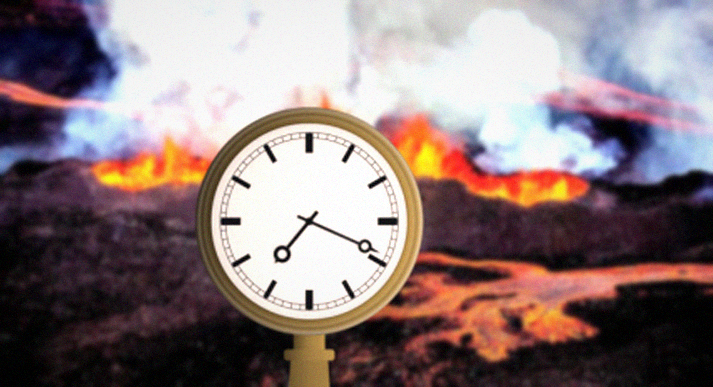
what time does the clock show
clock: 7:19
